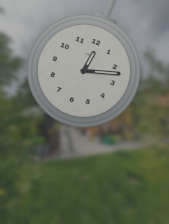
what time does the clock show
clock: 12:12
